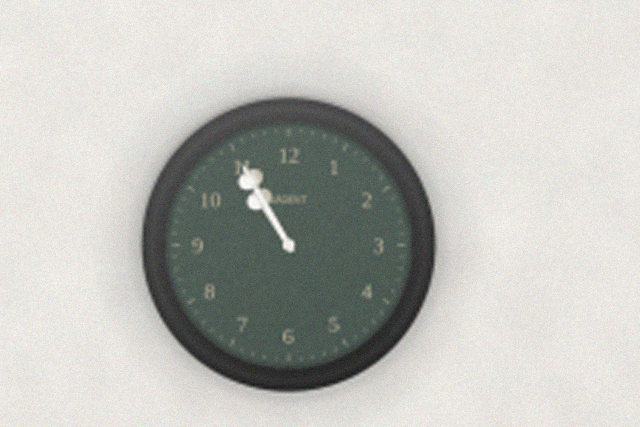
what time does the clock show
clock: 10:55
